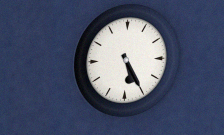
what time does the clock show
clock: 5:25
